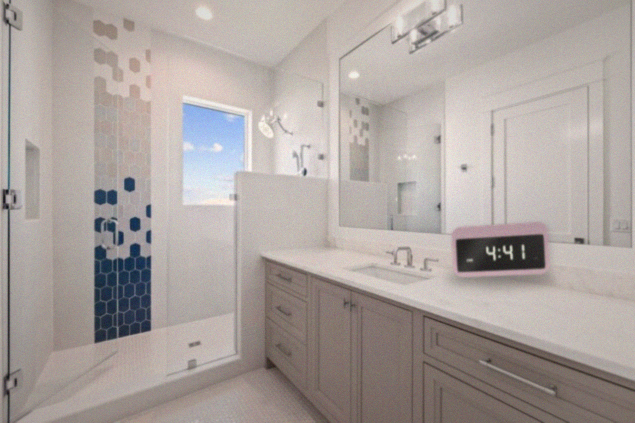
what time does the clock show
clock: 4:41
